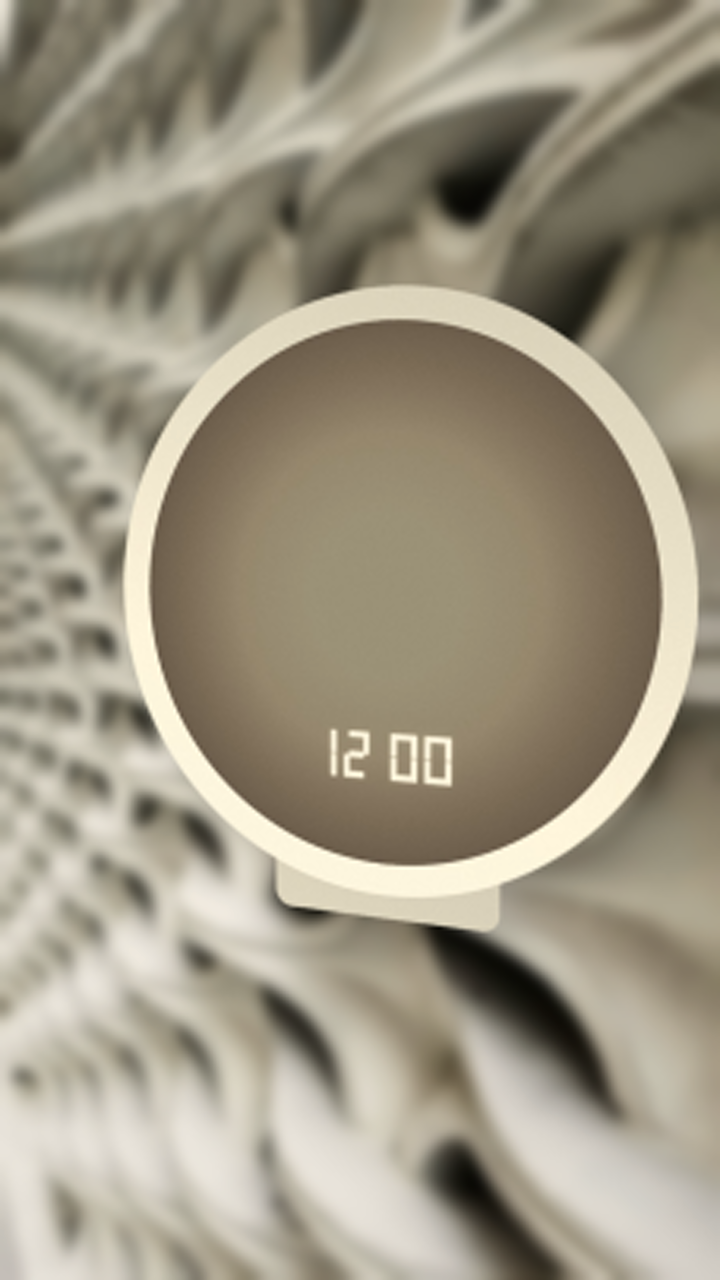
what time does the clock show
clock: 12:00
